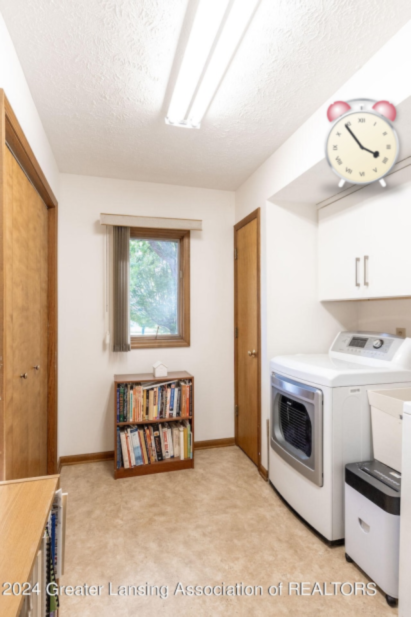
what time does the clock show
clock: 3:54
